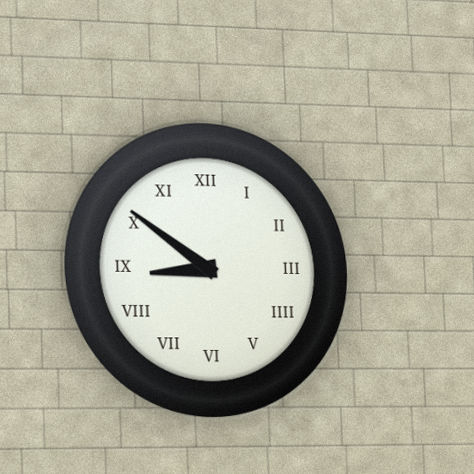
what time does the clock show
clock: 8:51
